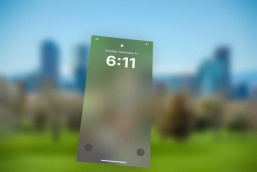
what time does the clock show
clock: 6:11
